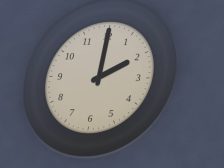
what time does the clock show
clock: 2:00
